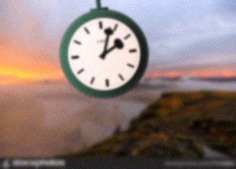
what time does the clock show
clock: 2:03
